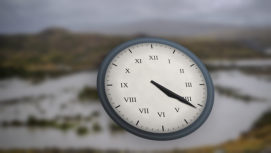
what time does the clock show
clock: 4:21
